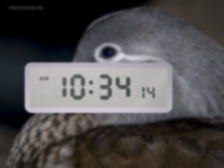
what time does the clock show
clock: 10:34:14
